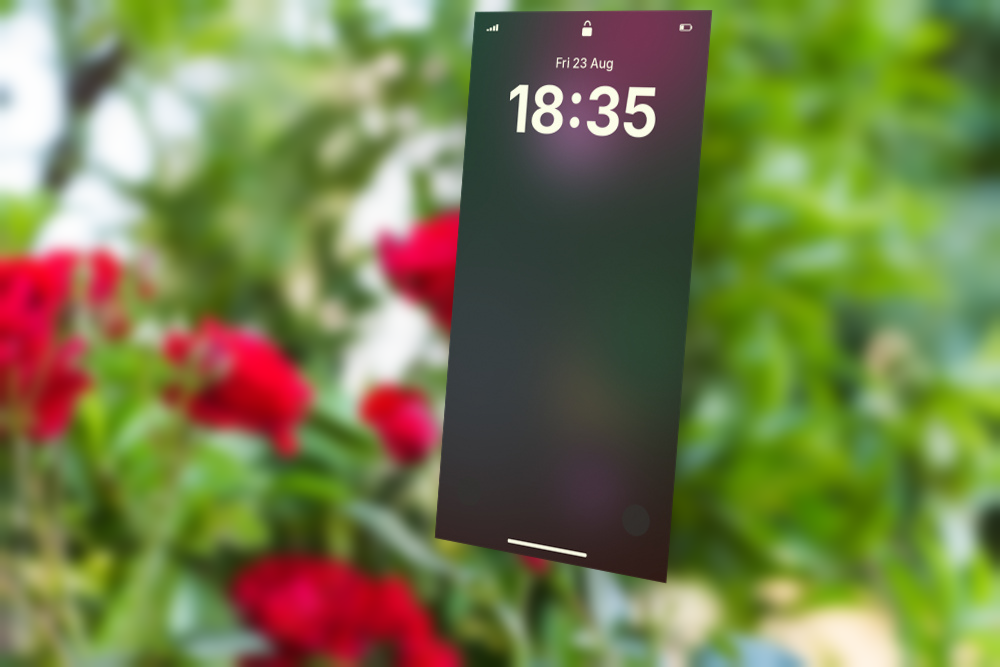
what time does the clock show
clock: 18:35
